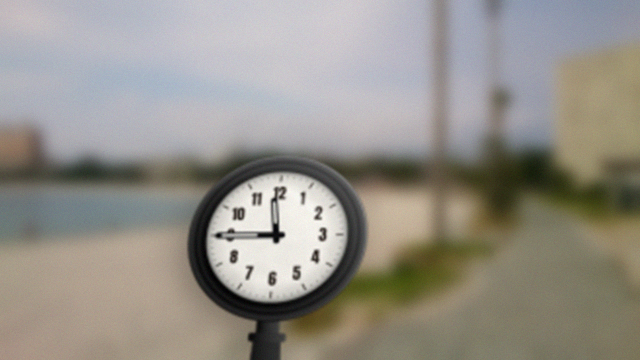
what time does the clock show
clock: 11:45
